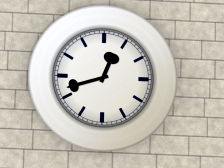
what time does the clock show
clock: 12:42
